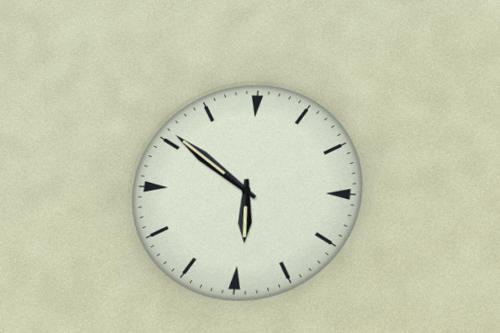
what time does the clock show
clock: 5:51
